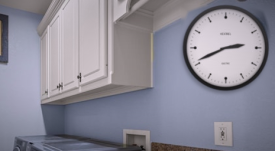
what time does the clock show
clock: 2:41
